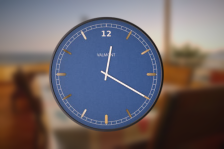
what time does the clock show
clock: 12:20
